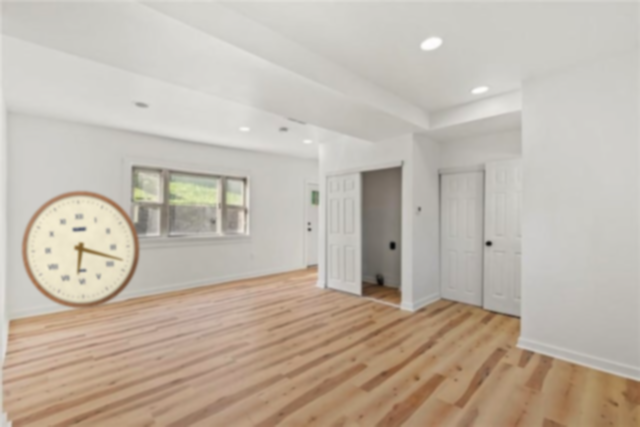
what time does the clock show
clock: 6:18
